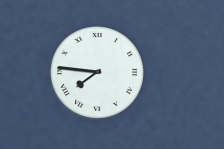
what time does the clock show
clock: 7:46
